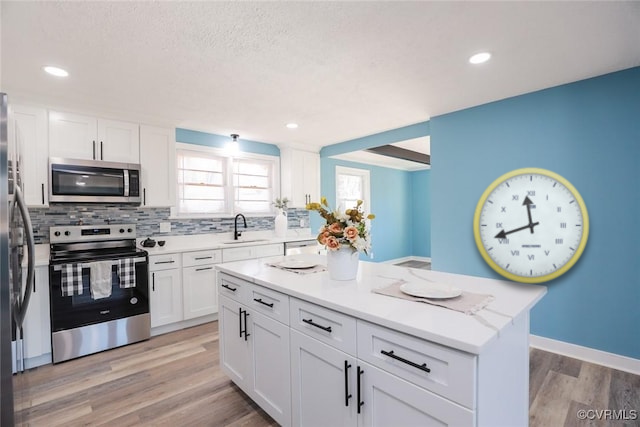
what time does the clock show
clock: 11:42
